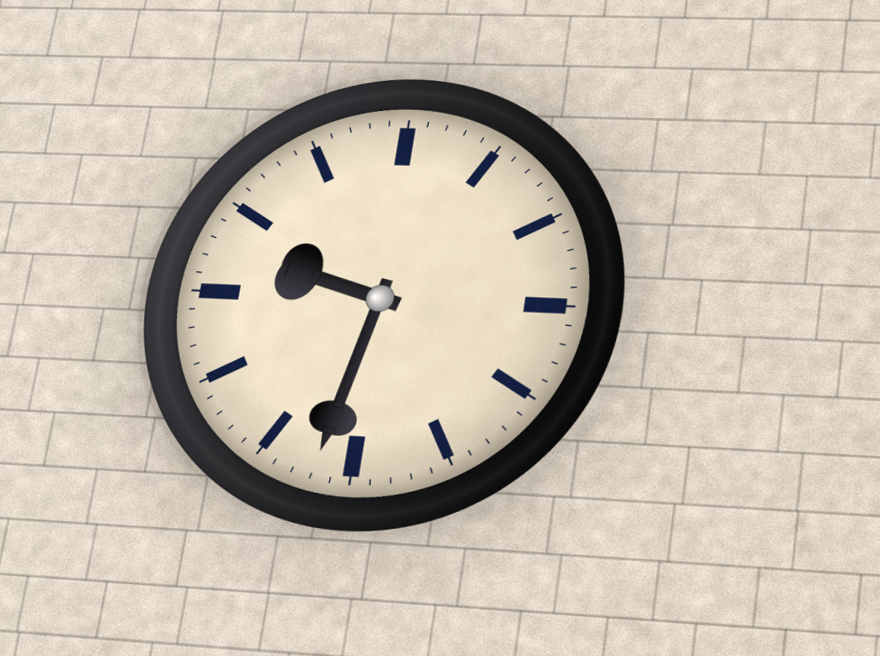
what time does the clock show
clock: 9:32
